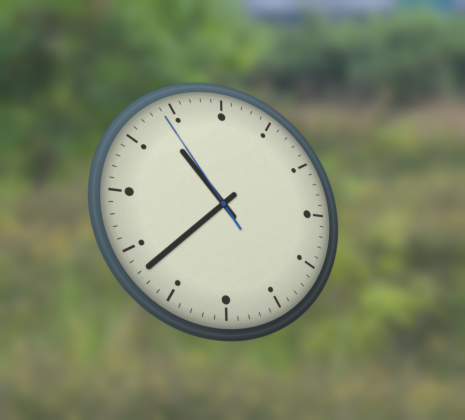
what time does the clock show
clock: 10:37:54
